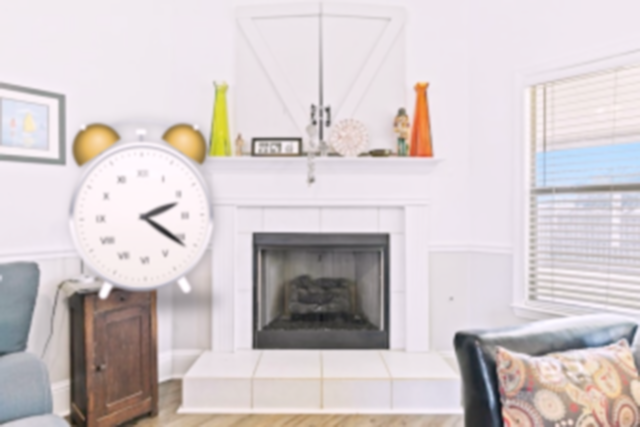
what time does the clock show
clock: 2:21
